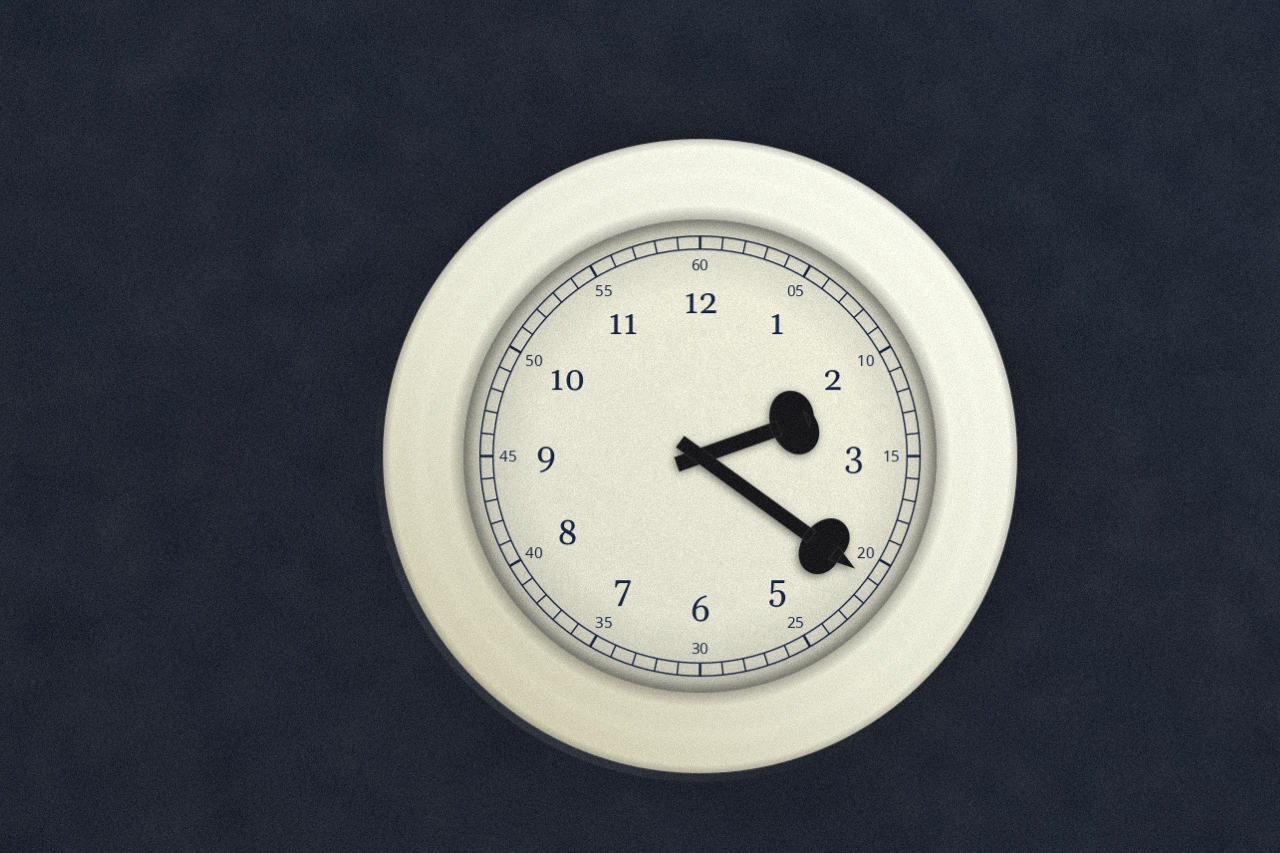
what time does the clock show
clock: 2:21
